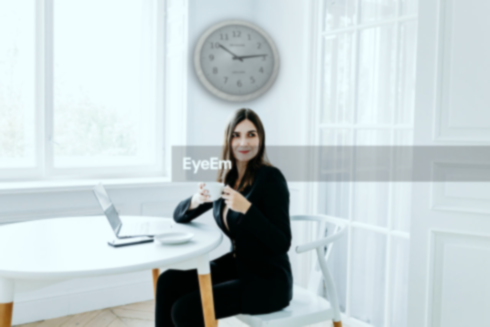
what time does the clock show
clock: 10:14
